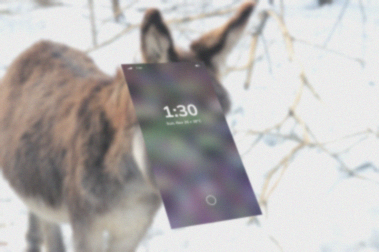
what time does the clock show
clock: 1:30
